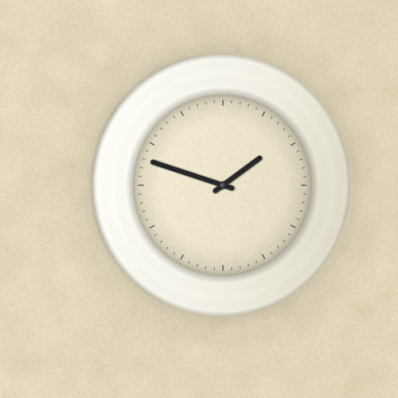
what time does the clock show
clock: 1:48
